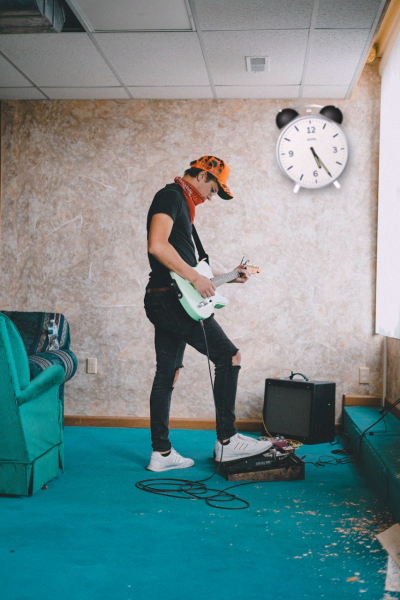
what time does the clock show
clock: 5:25
